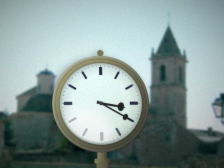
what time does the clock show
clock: 3:20
